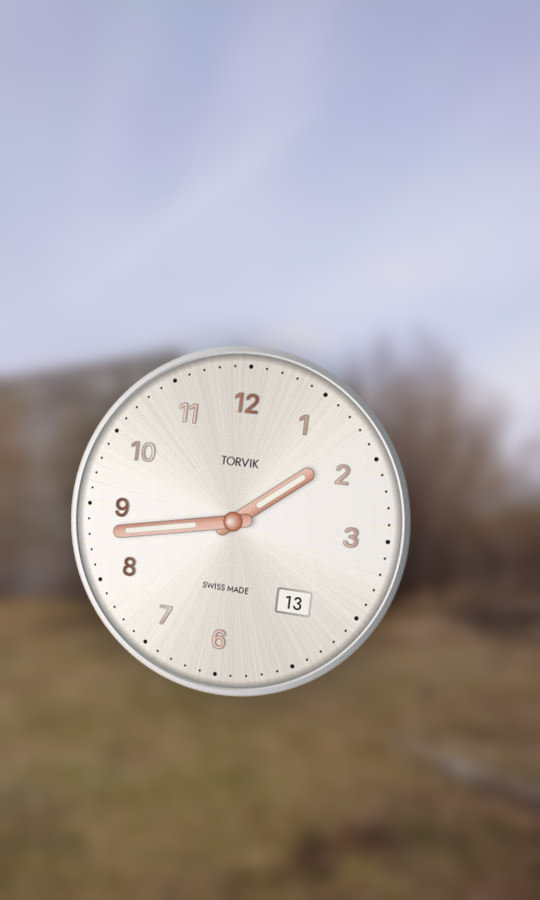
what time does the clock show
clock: 1:43
